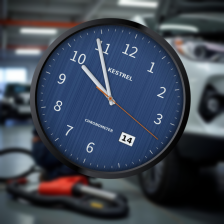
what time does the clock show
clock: 9:54:18
